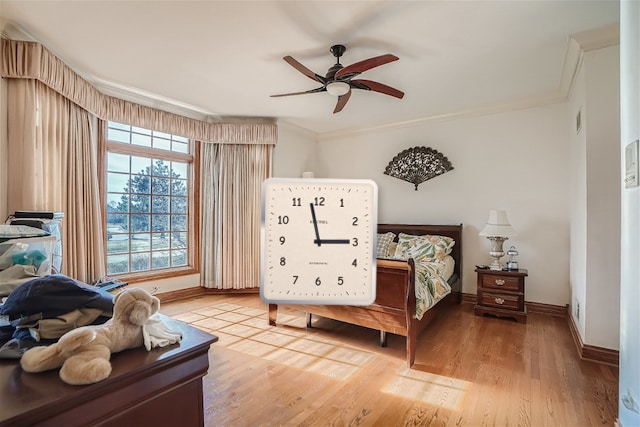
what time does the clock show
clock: 2:58
